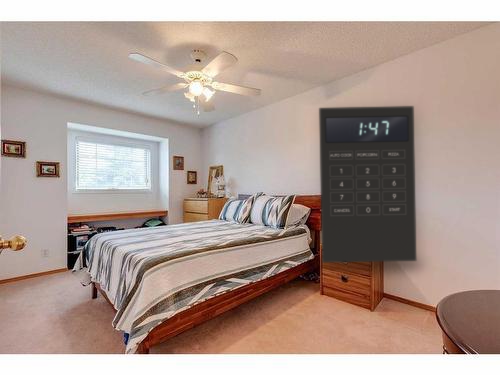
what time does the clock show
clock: 1:47
